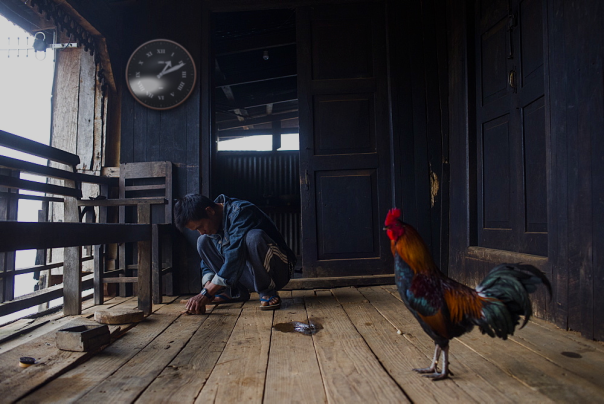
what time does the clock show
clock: 1:11
